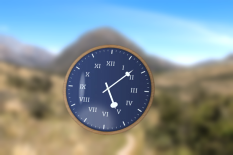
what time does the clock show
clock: 5:08
